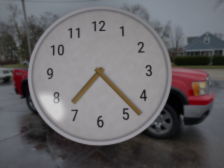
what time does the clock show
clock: 7:23
